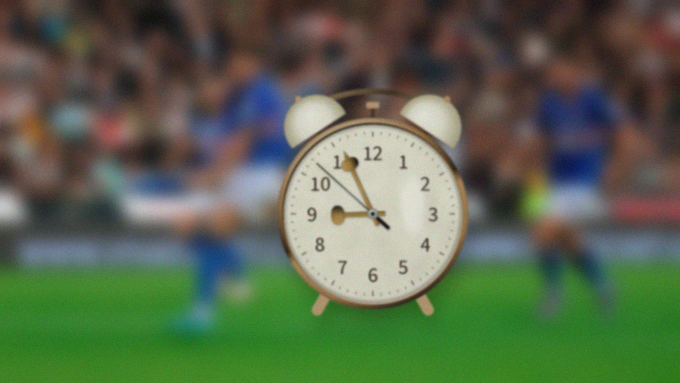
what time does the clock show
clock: 8:55:52
